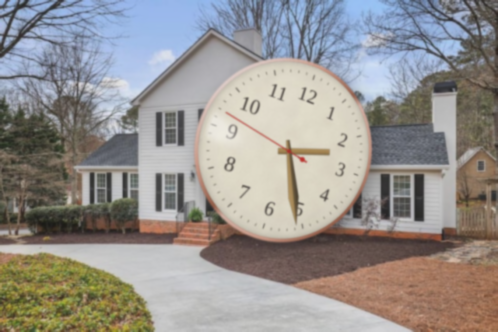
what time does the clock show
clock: 2:25:47
